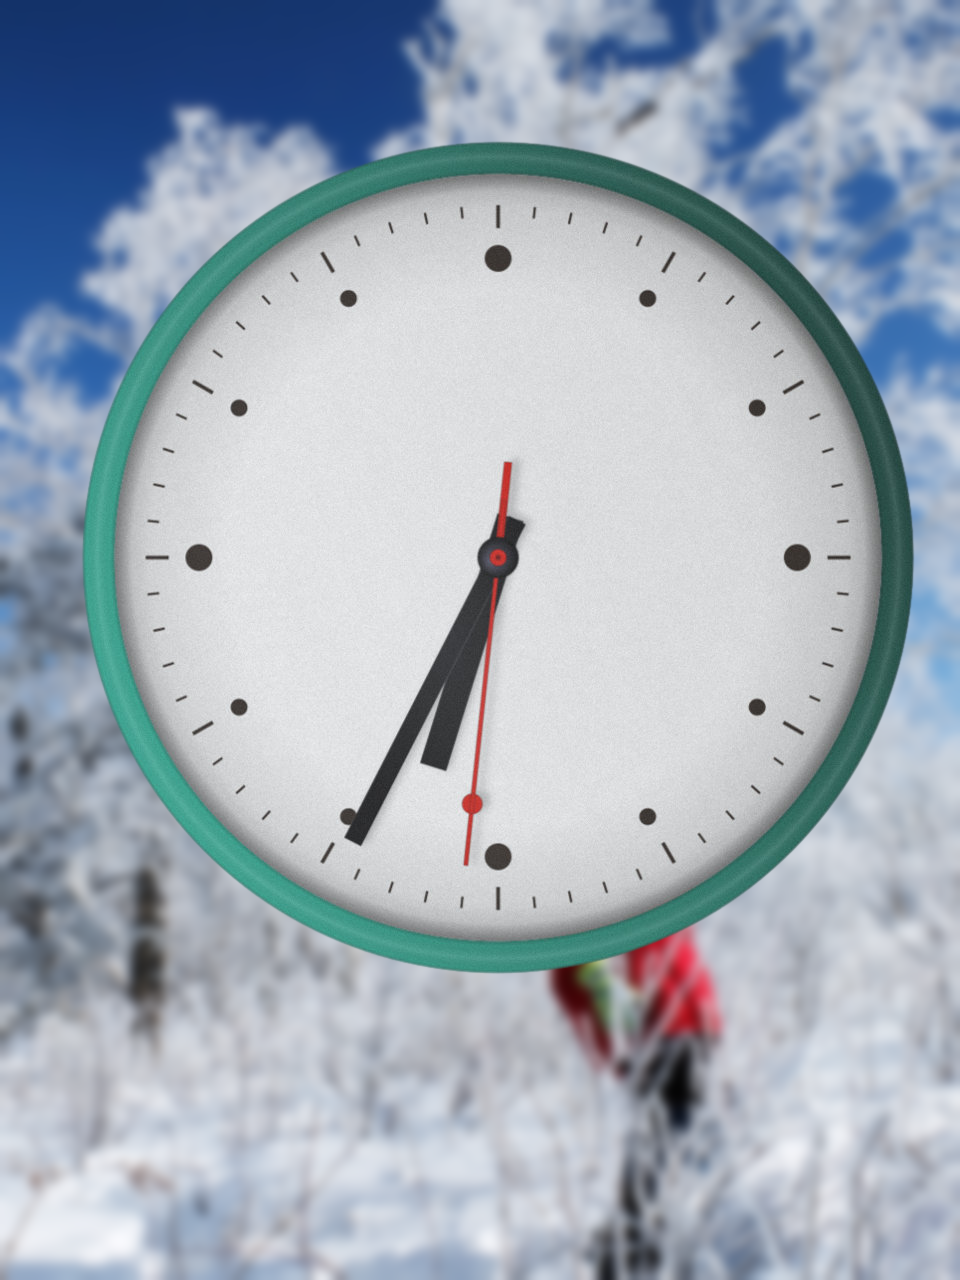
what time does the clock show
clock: 6:34:31
